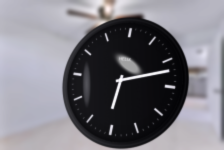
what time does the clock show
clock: 6:12
